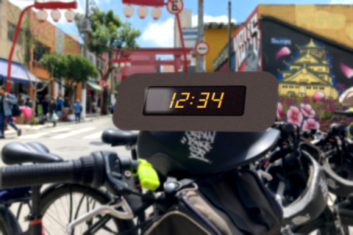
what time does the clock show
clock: 12:34
